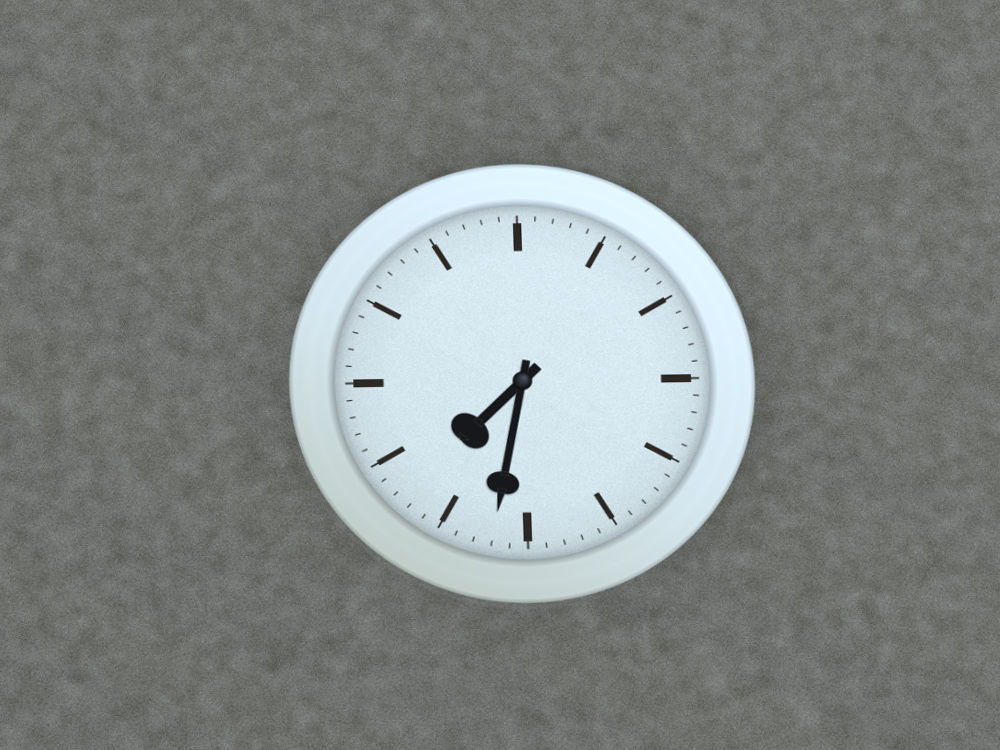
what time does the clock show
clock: 7:32
